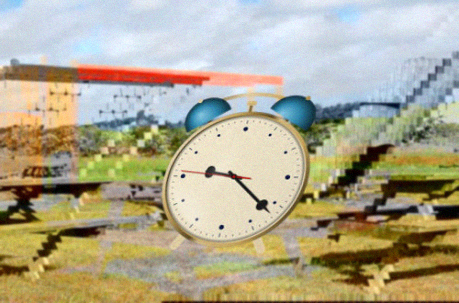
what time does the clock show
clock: 9:21:46
